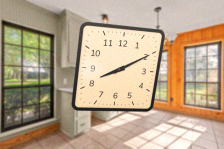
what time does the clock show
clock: 8:10
